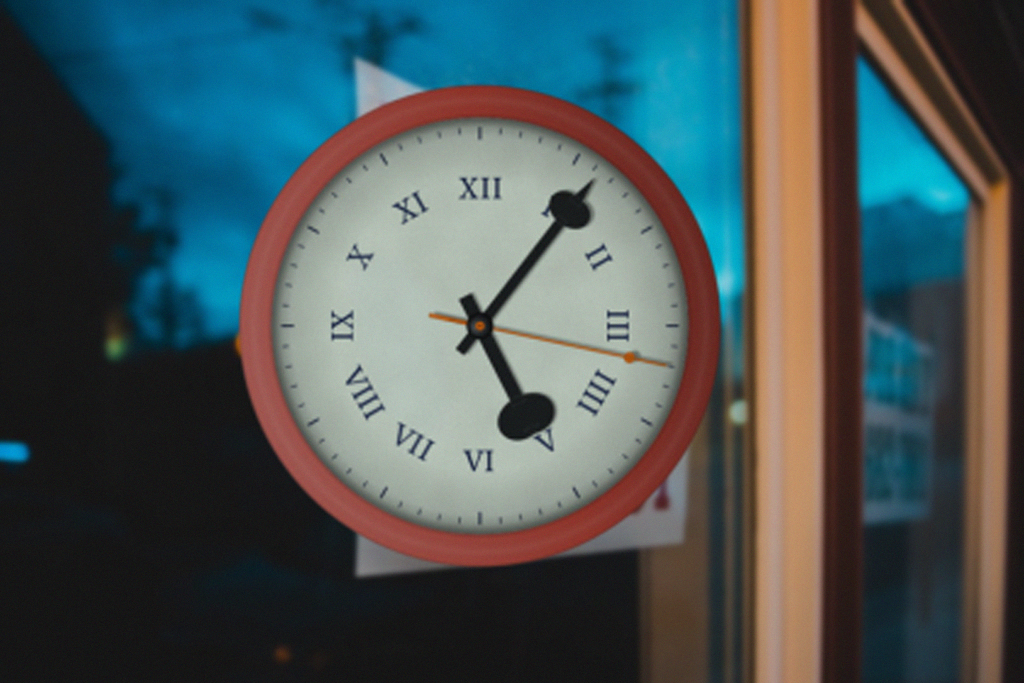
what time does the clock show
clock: 5:06:17
